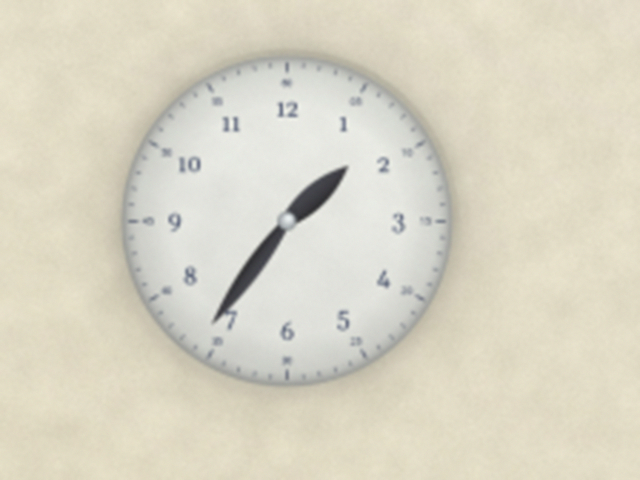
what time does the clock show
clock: 1:36
